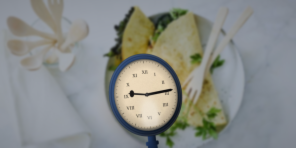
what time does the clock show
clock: 9:14
